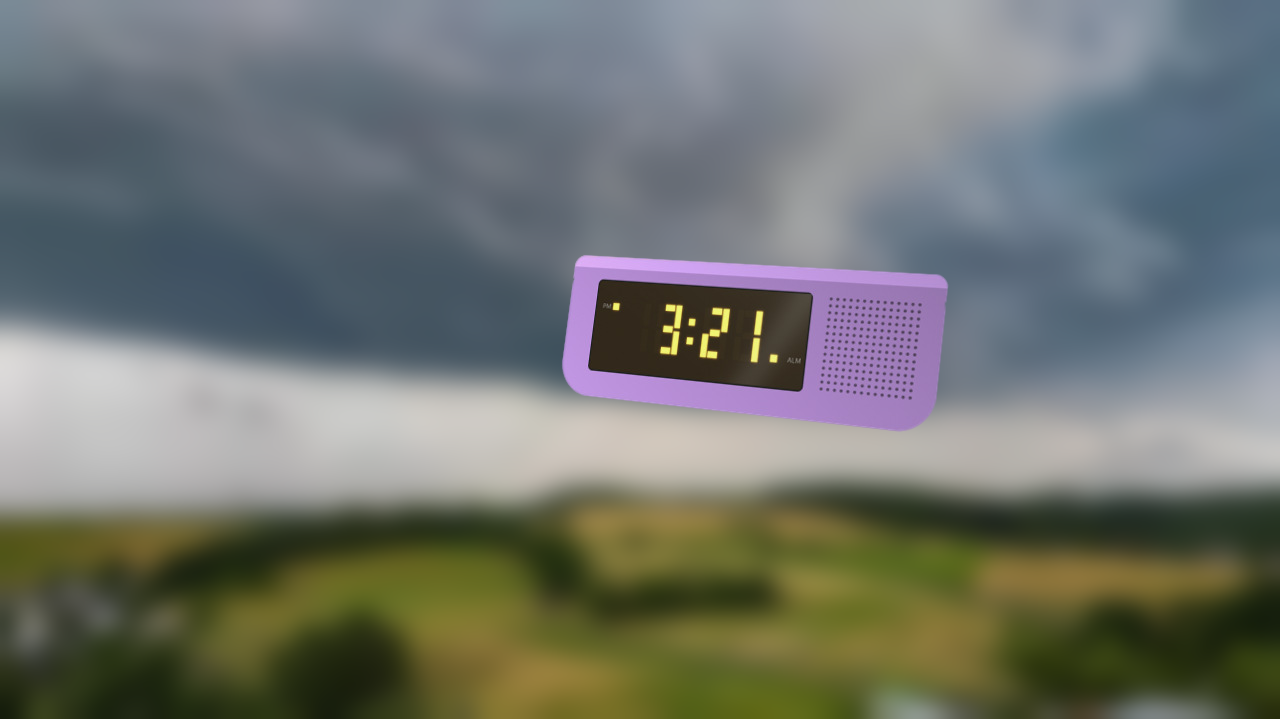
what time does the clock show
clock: 3:21
